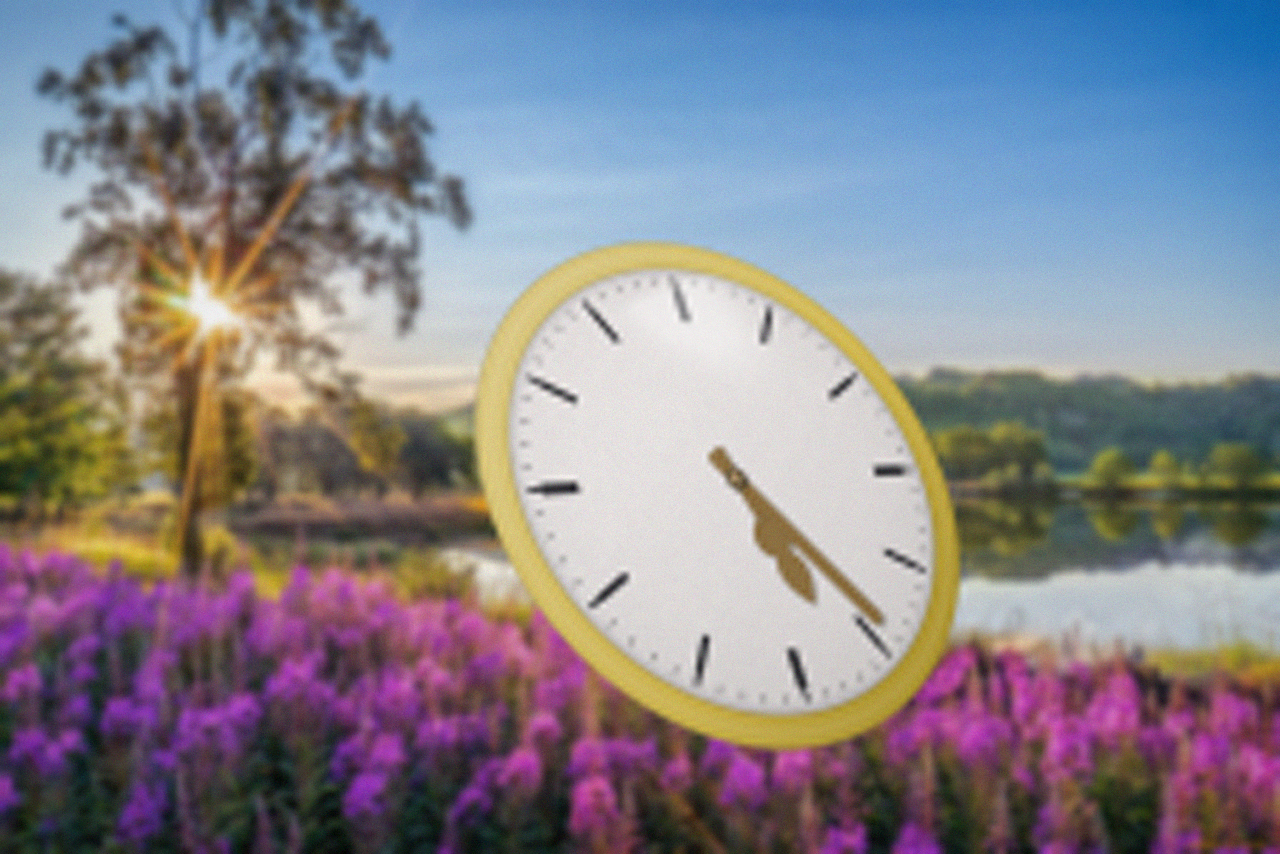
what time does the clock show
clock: 5:24
